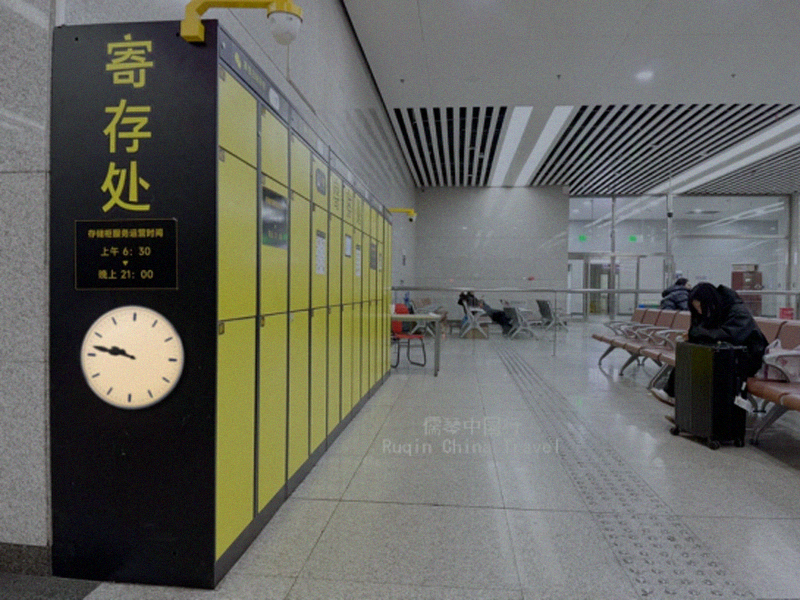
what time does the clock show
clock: 9:47
